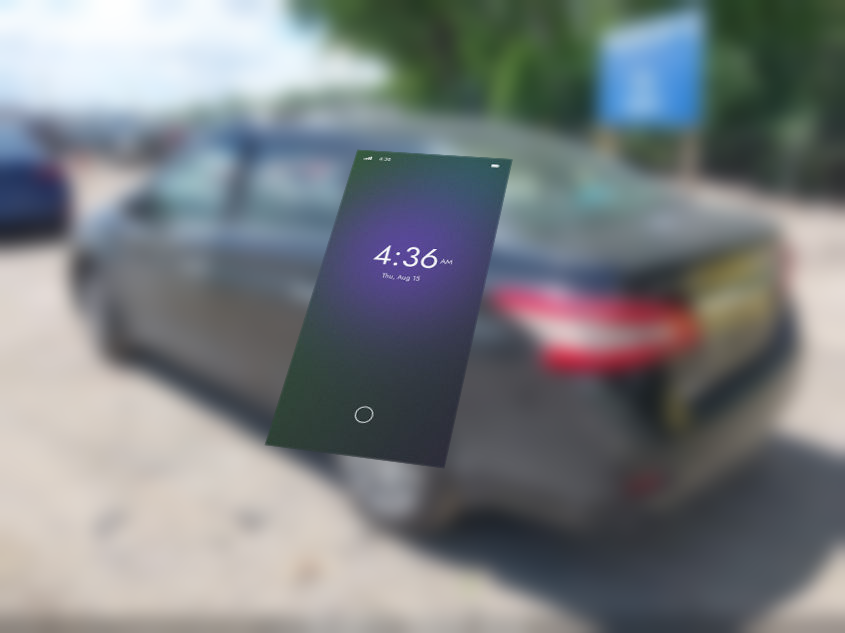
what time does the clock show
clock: 4:36
